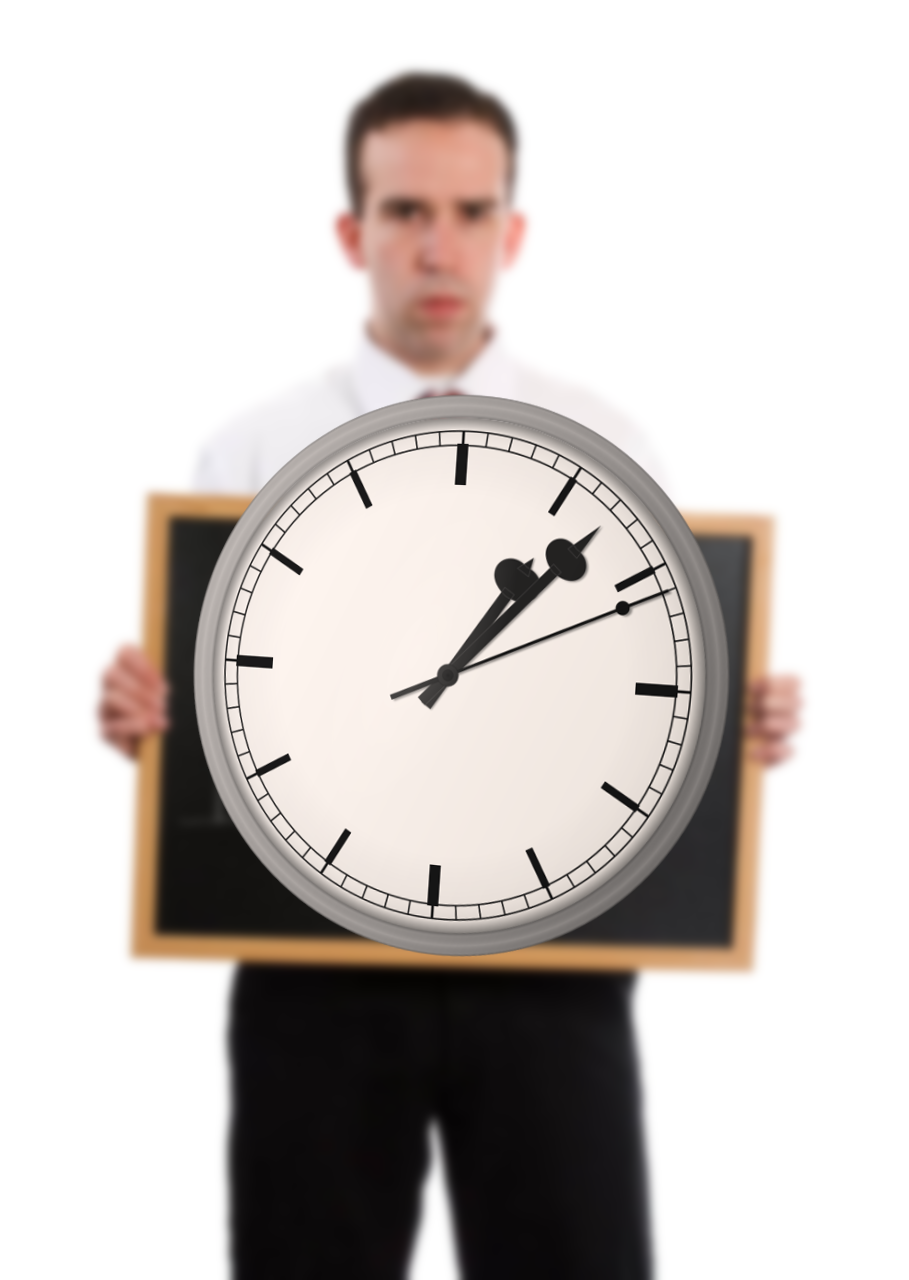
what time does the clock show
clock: 1:07:11
